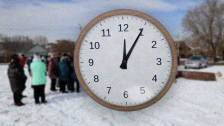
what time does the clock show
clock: 12:05
